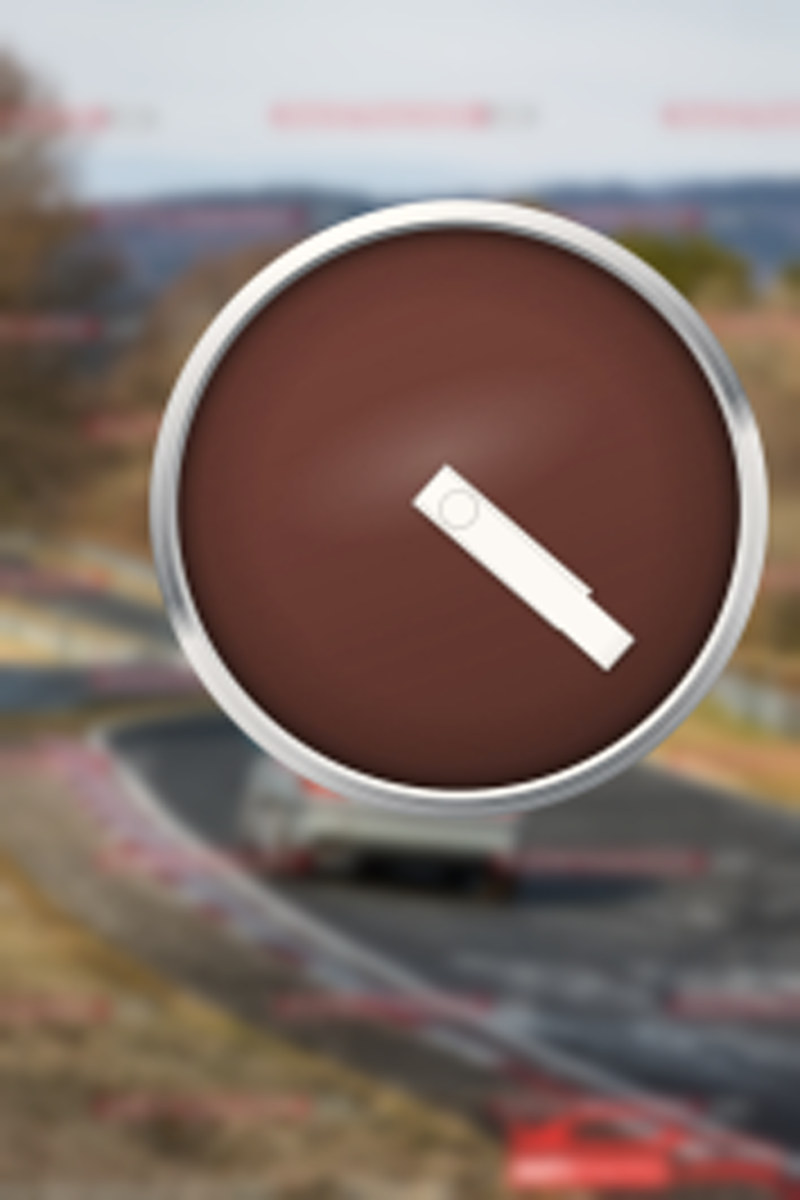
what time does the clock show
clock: 4:22
